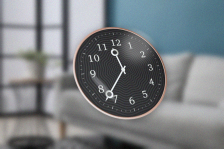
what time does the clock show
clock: 11:37
